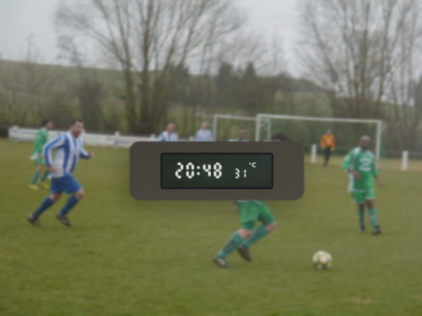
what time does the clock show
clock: 20:48
